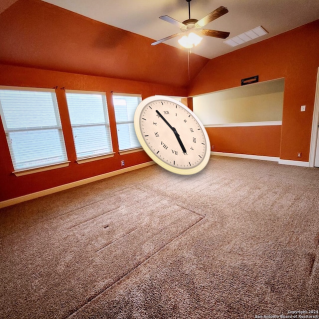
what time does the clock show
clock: 5:56
